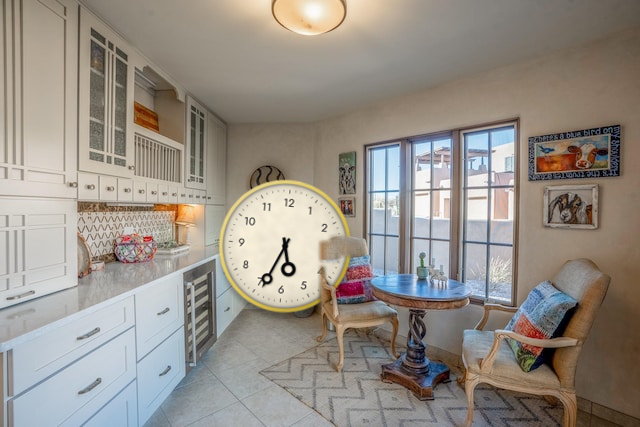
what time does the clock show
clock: 5:34
